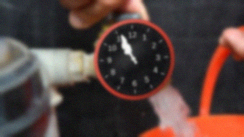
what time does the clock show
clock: 10:56
